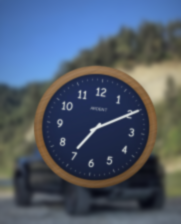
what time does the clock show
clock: 7:10
